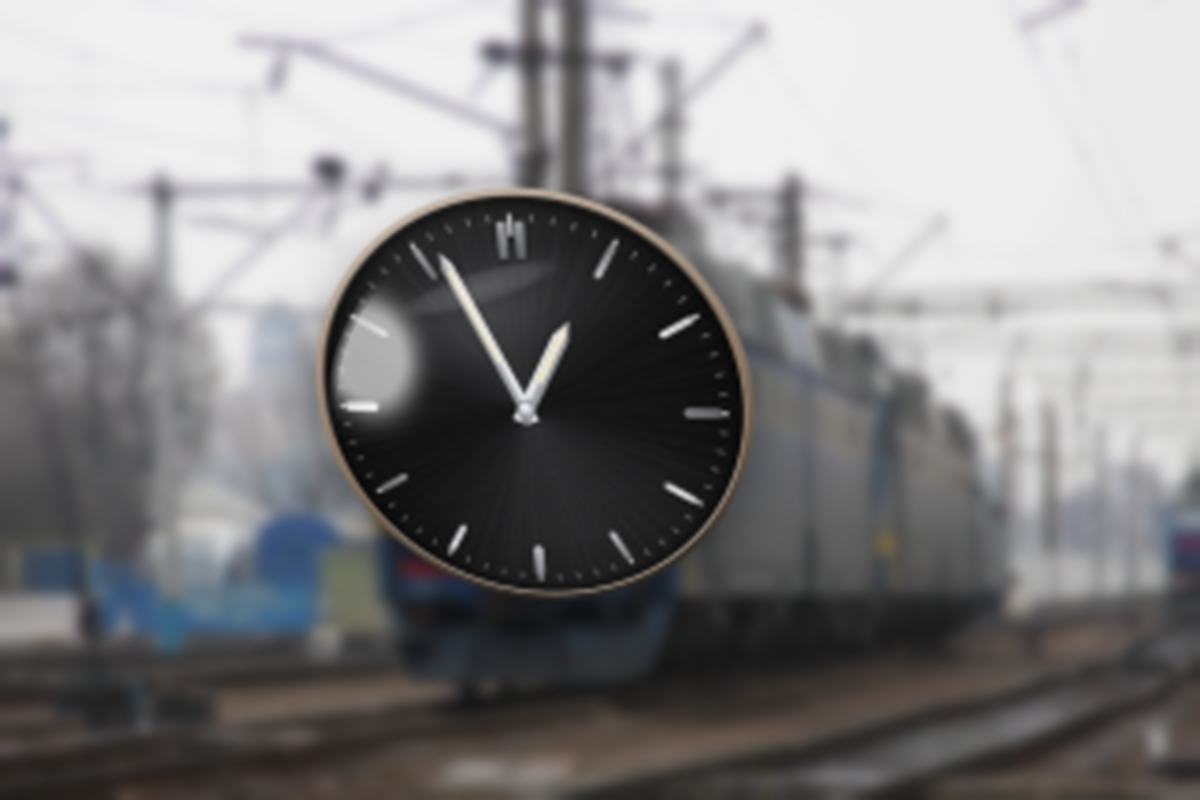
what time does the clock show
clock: 12:56
